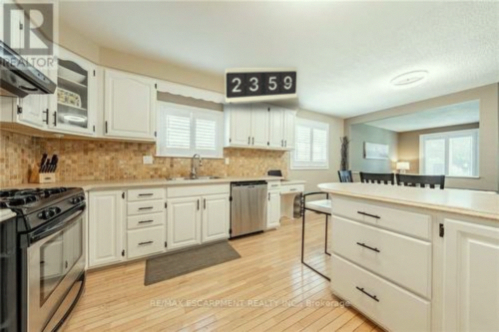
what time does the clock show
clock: 23:59
